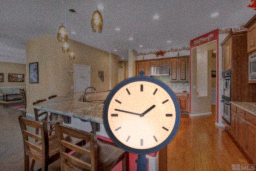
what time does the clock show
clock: 1:47
